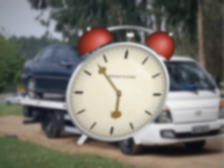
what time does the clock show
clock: 5:53
